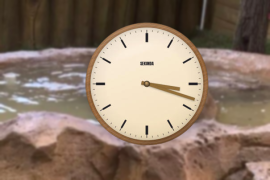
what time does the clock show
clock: 3:18
